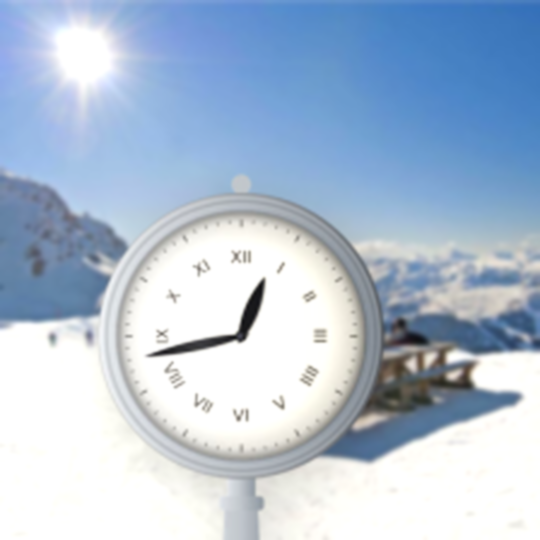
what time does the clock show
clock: 12:43
